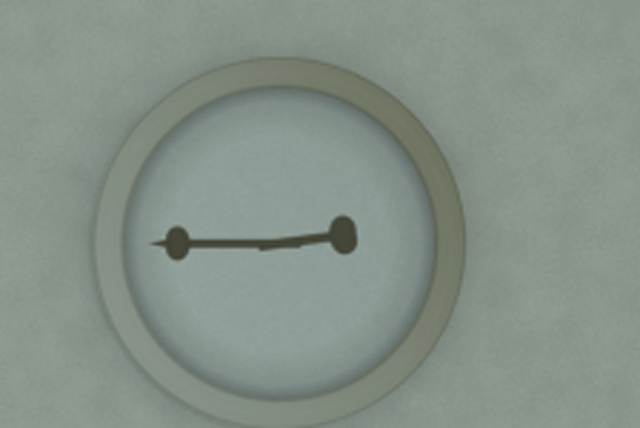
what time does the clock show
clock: 2:45
